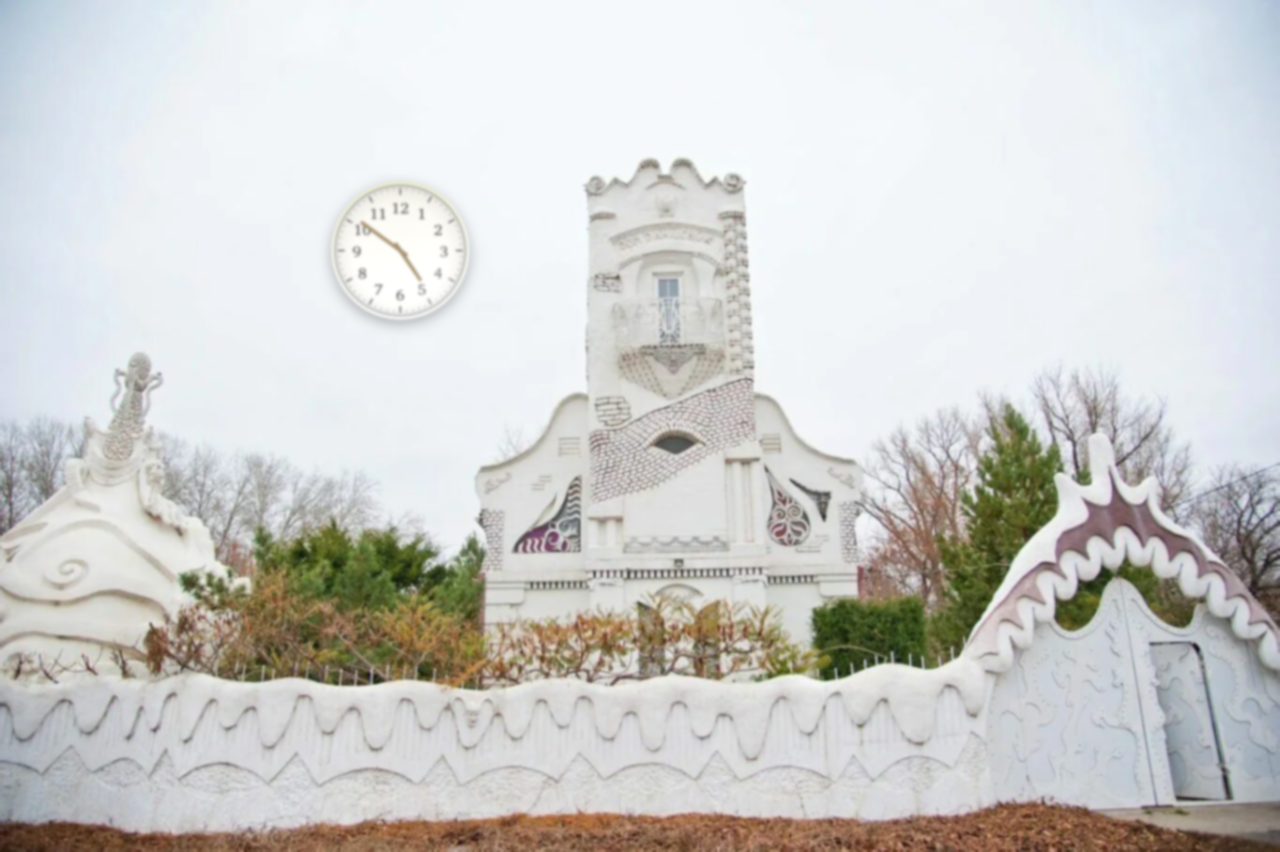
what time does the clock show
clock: 4:51
